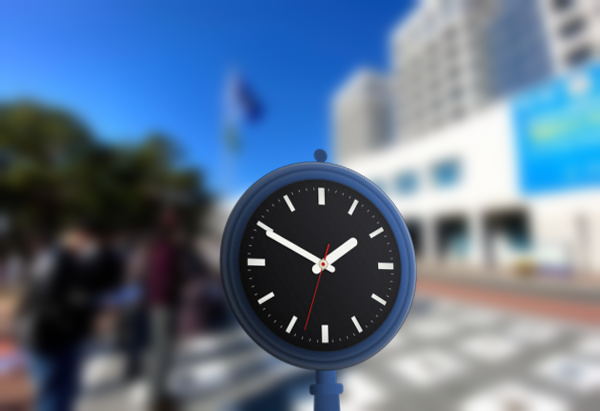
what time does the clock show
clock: 1:49:33
